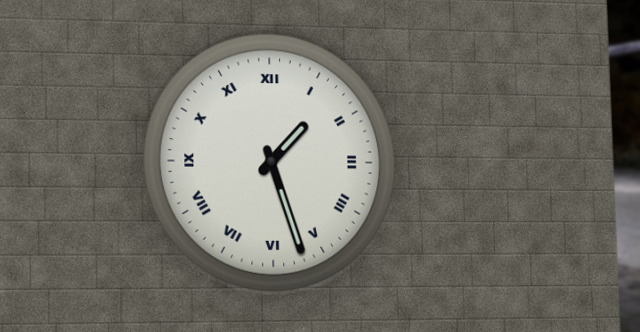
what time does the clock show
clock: 1:27
